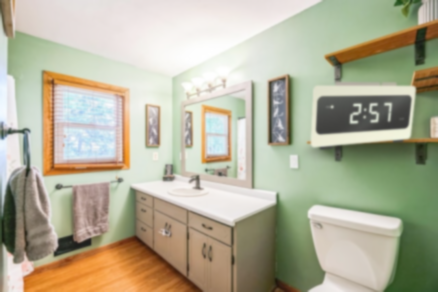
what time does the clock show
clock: 2:57
